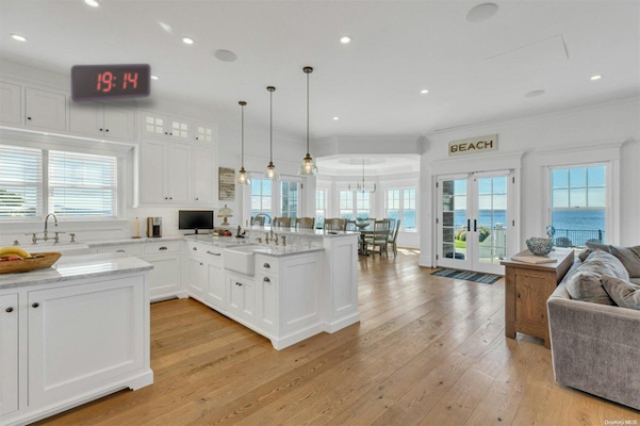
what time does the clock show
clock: 19:14
